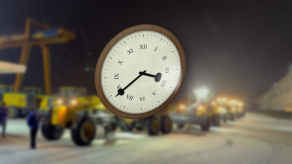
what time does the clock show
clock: 3:39
